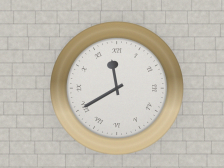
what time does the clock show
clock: 11:40
